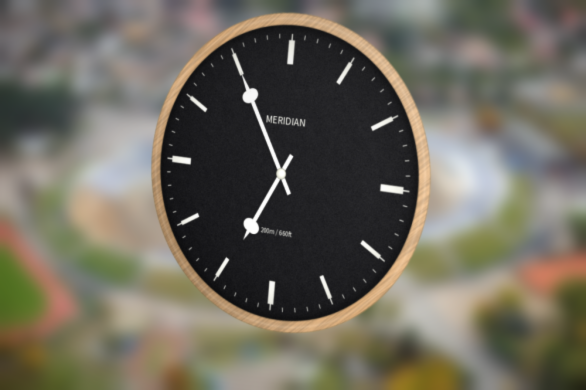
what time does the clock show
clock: 6:55
